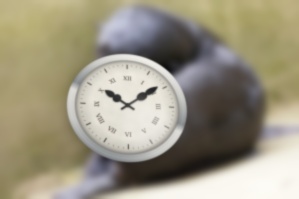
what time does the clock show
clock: 10:09
